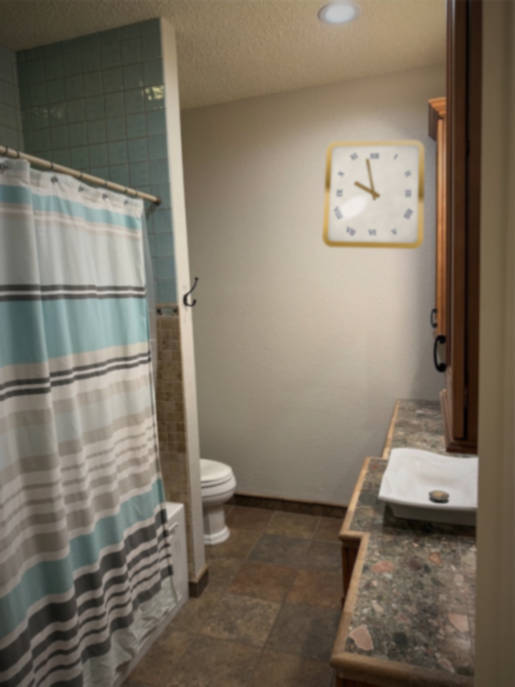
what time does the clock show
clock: 9:58
